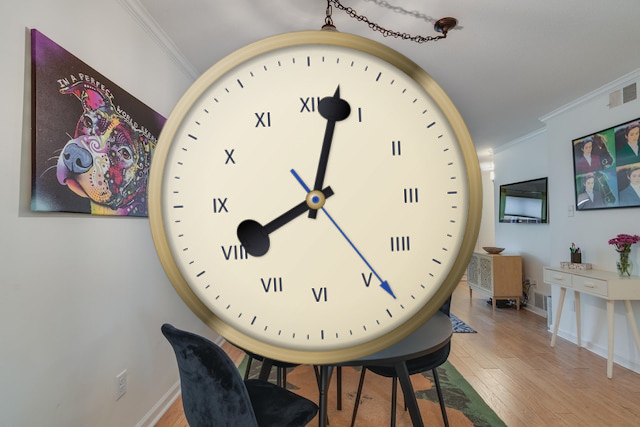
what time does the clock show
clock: 8:02:24
